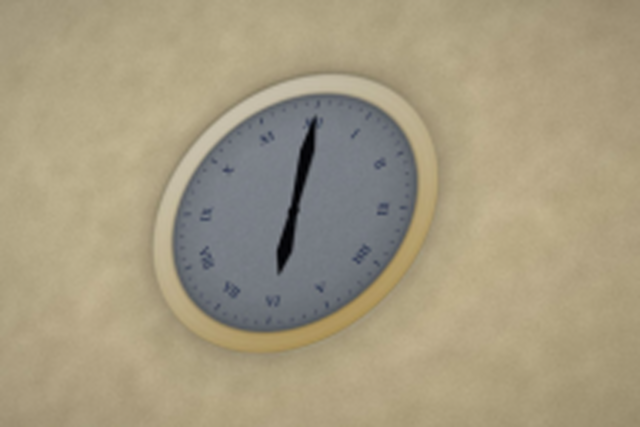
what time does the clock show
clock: 6:00
